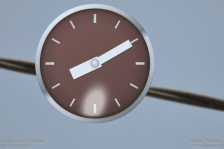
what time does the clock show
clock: 8:10
